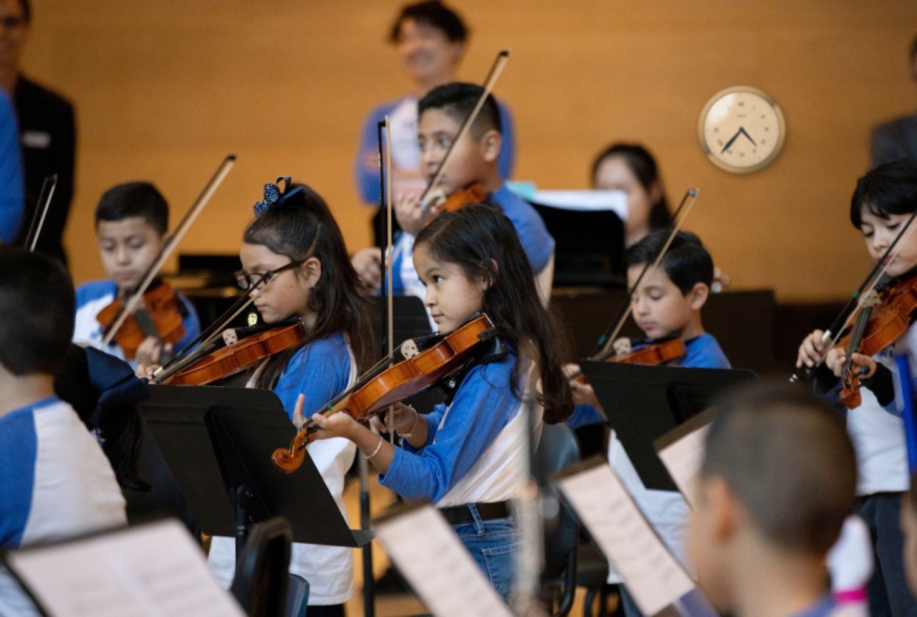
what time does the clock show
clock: 4:37
